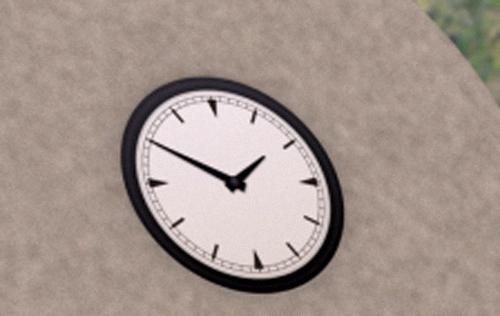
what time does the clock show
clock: 1:50
